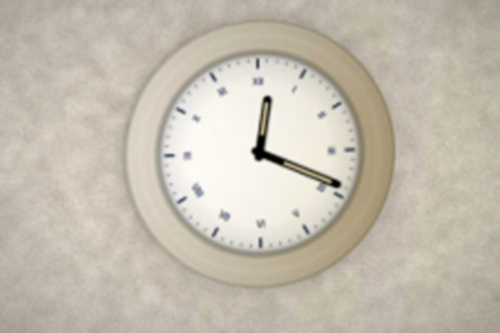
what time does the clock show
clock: 12:19
